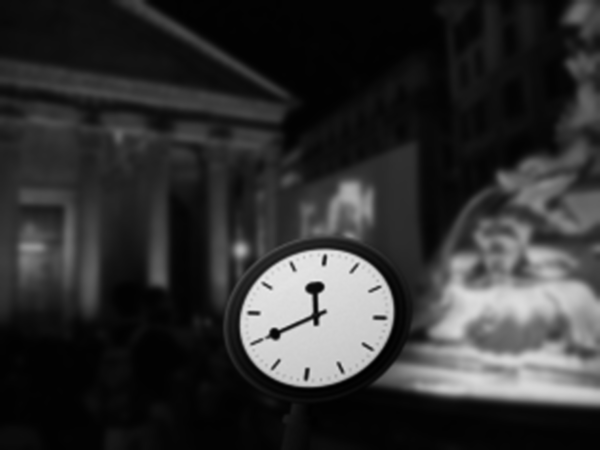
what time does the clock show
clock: 11:40
